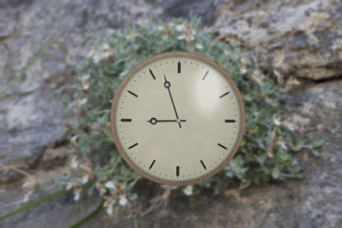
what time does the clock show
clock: 8:57
